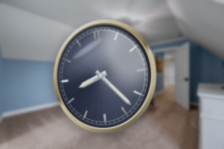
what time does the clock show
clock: 8:23
